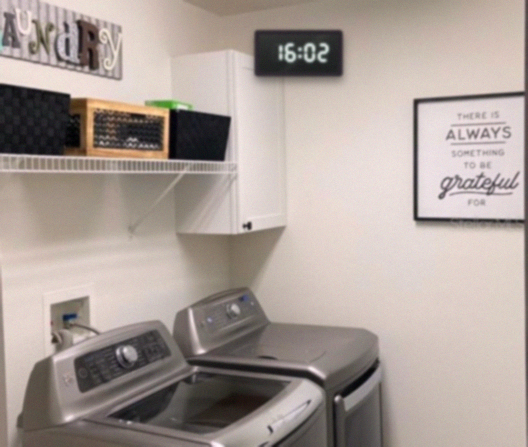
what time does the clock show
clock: 16:02
